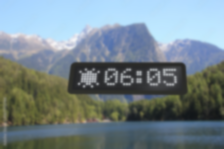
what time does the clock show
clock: 6:05
